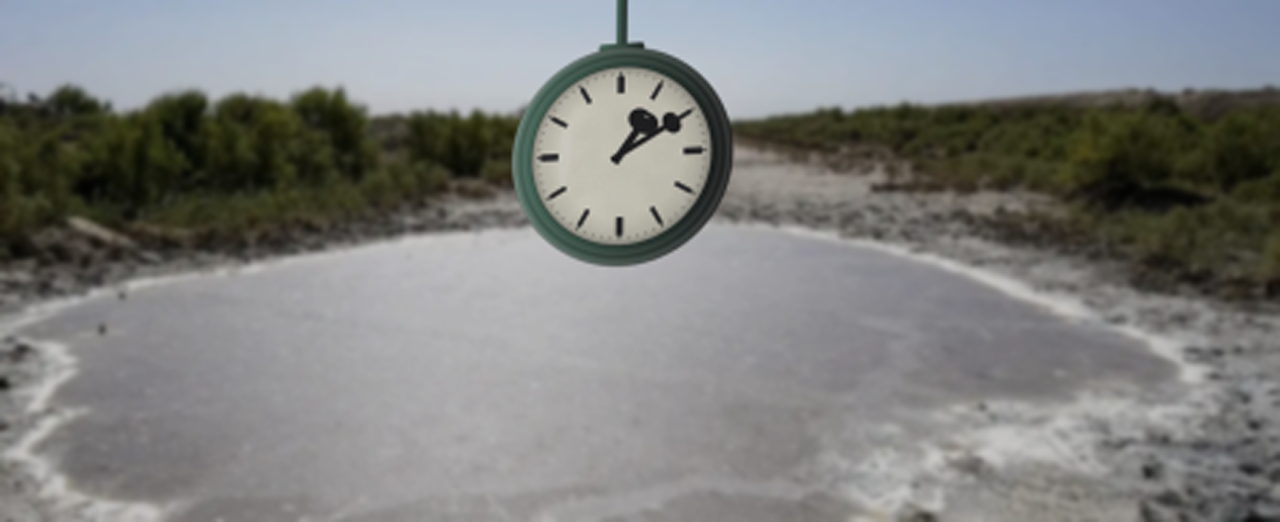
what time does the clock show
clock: 1:10
